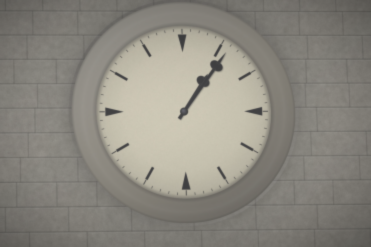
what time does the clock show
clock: 1:06
